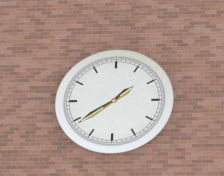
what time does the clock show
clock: 1:39
